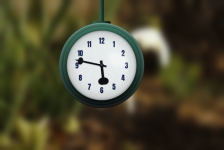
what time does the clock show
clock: 5:47
